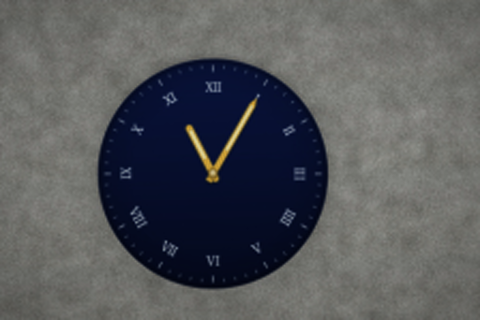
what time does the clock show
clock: 11:05
